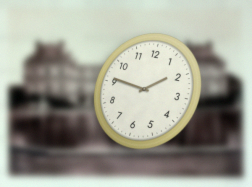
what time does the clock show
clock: 1:46
